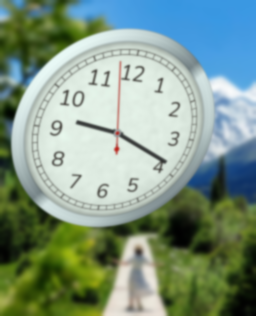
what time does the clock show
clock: 9:18:58
